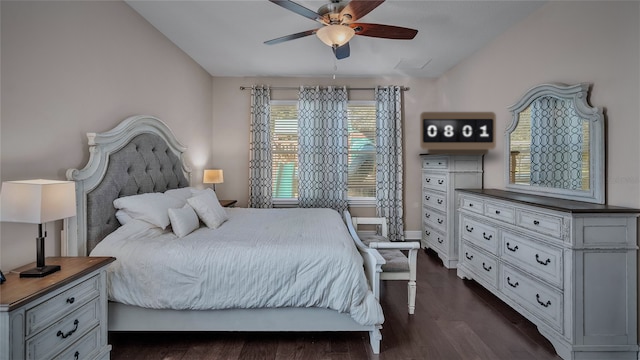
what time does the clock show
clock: 8:01
